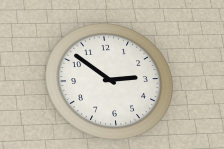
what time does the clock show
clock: 2:52
